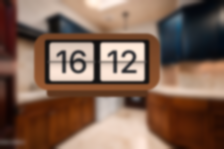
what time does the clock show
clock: 16:12
